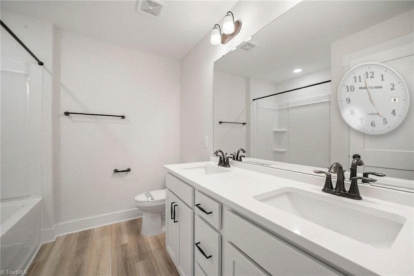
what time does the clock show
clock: 4:58
